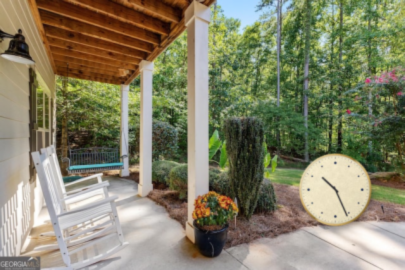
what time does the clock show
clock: 10:26
